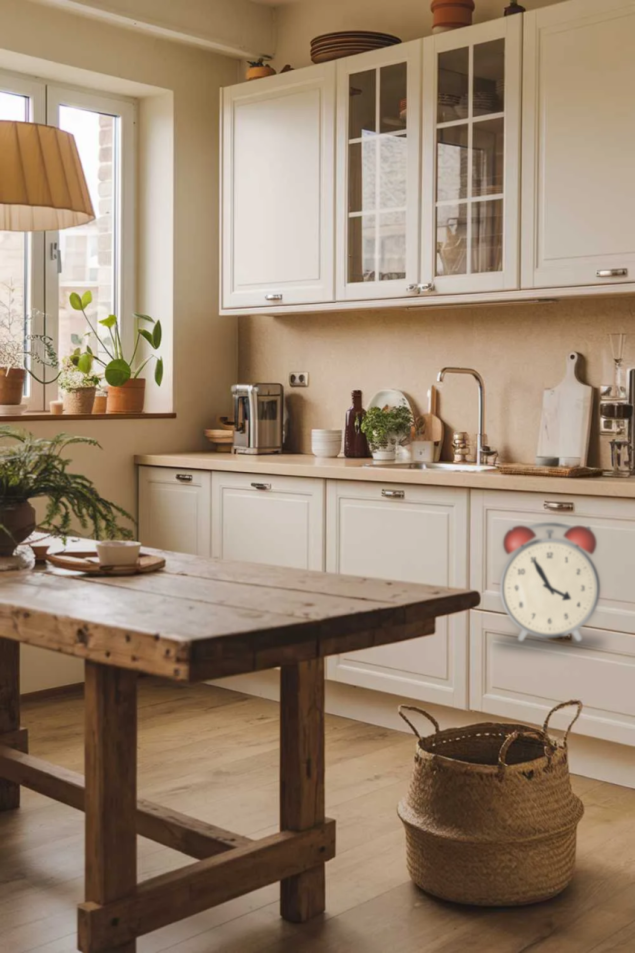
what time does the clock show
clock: 3:55
